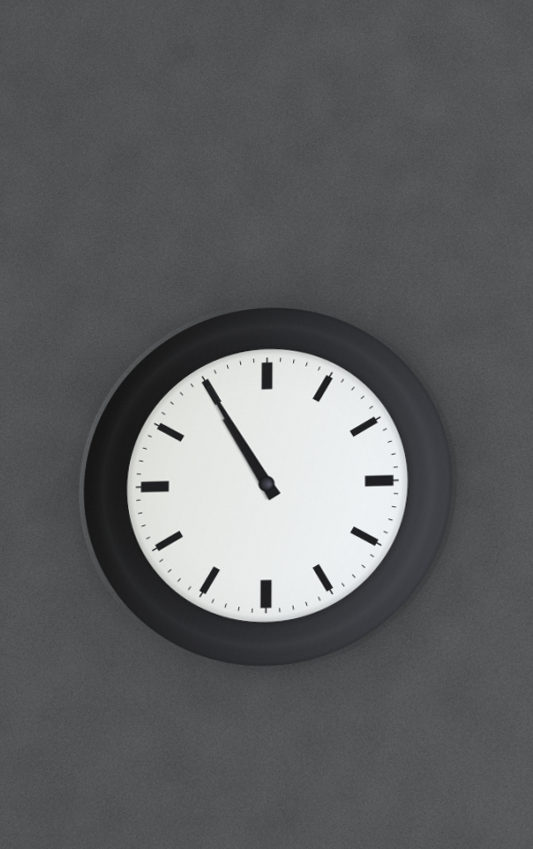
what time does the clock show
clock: 10:55
